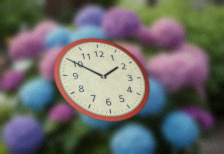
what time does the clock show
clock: 1:50
